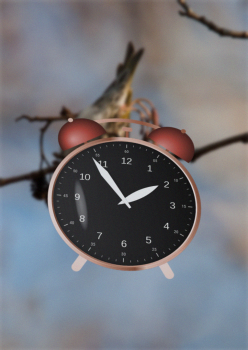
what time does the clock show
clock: 1:54
